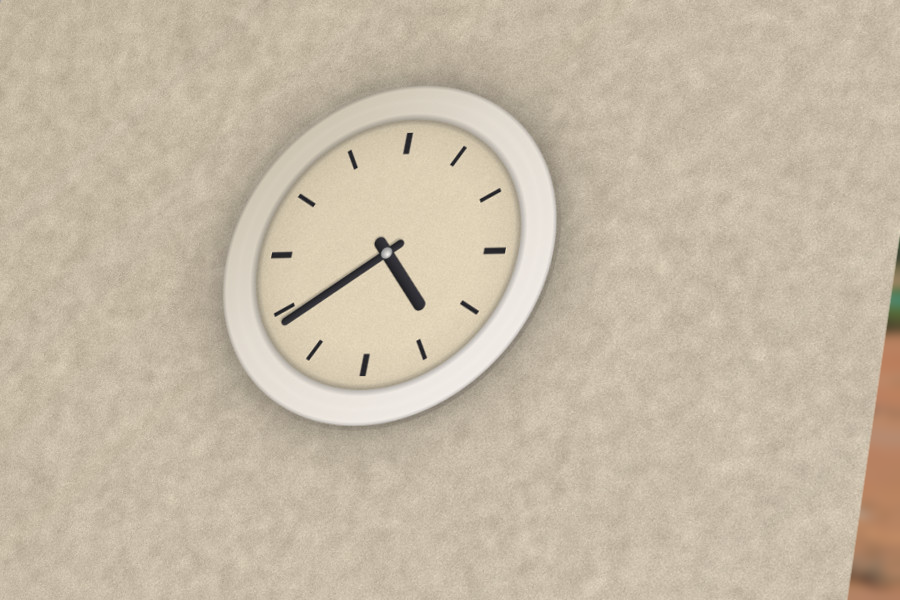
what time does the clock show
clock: 4:39
